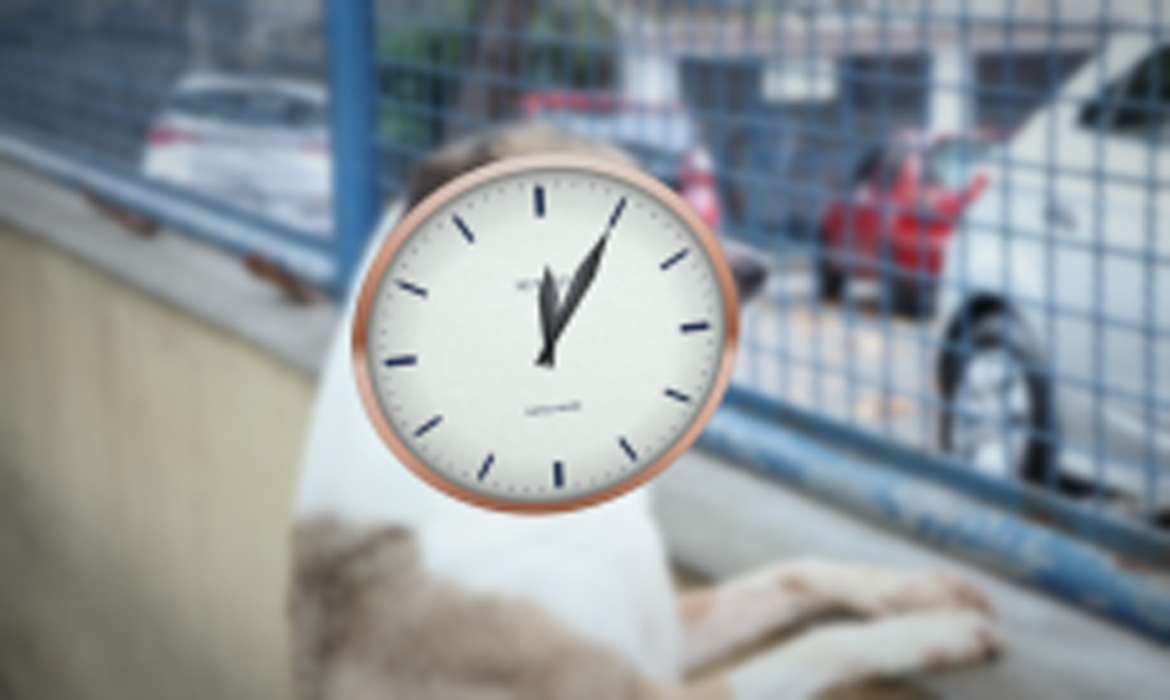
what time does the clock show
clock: 12:05
